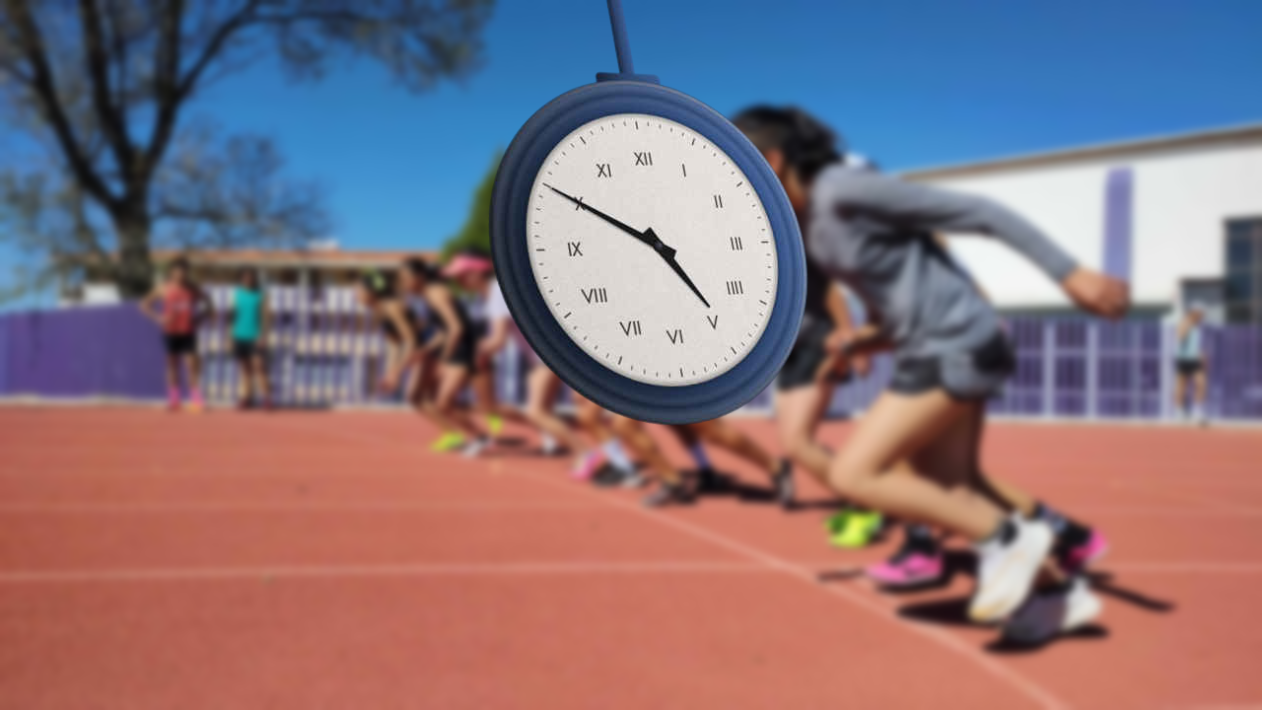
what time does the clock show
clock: 4:50
